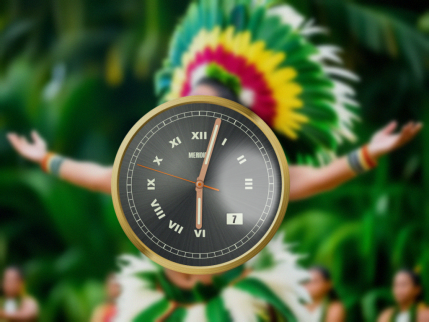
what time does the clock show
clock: 6:02:48
